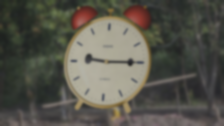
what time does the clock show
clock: 9:15
